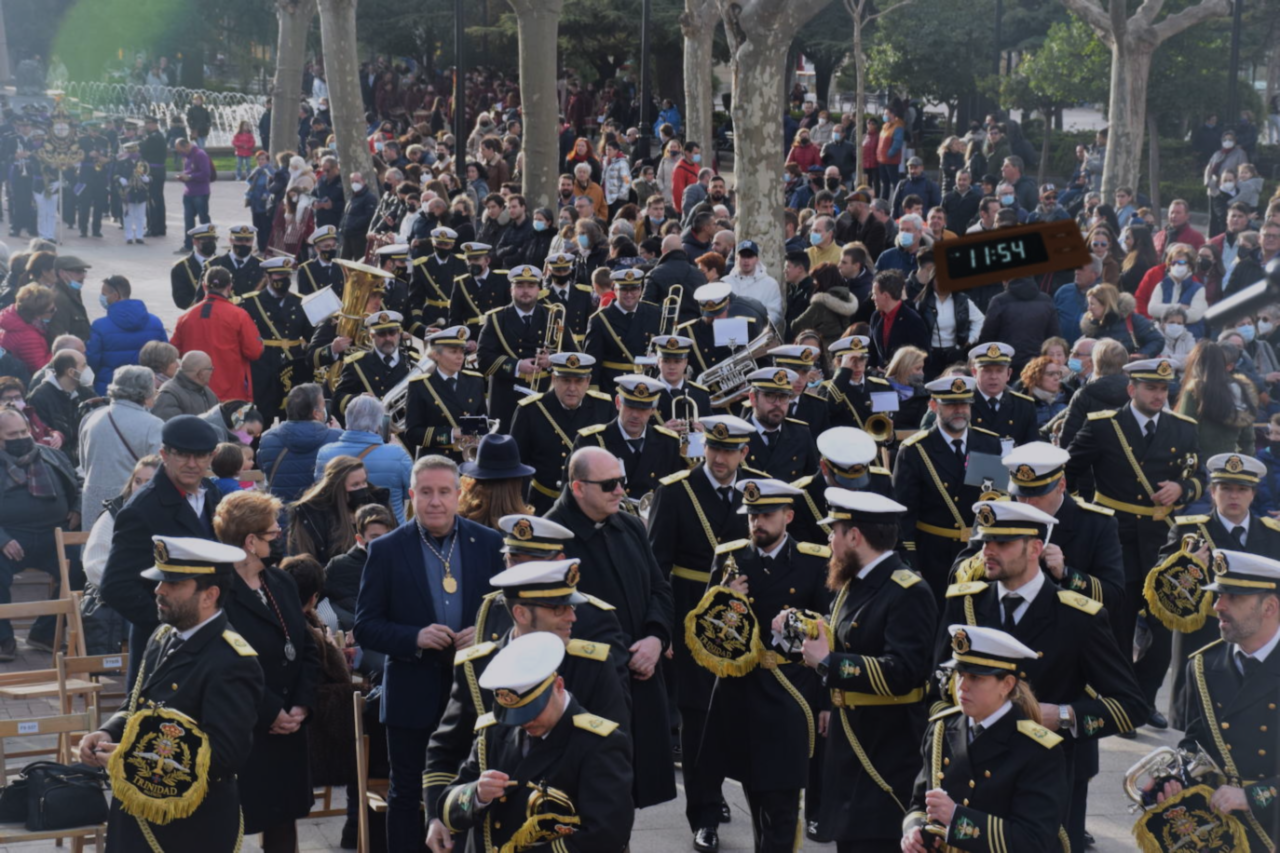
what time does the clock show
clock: 11:54
